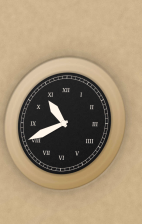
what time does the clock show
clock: 10:41
